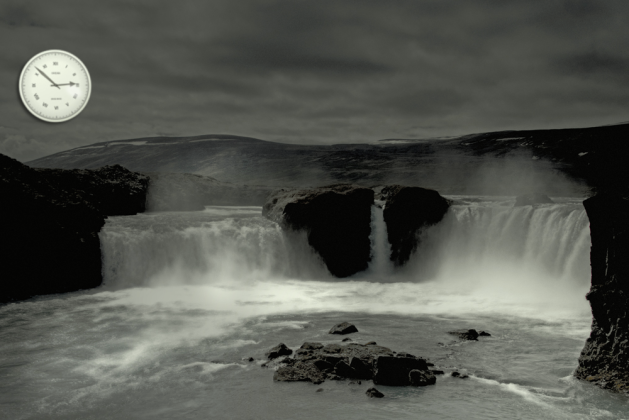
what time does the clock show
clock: 2:52
